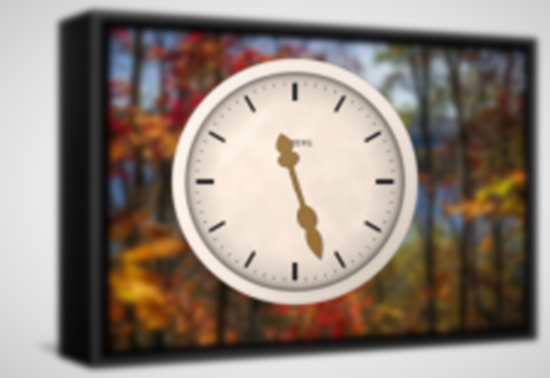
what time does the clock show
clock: 11:27
